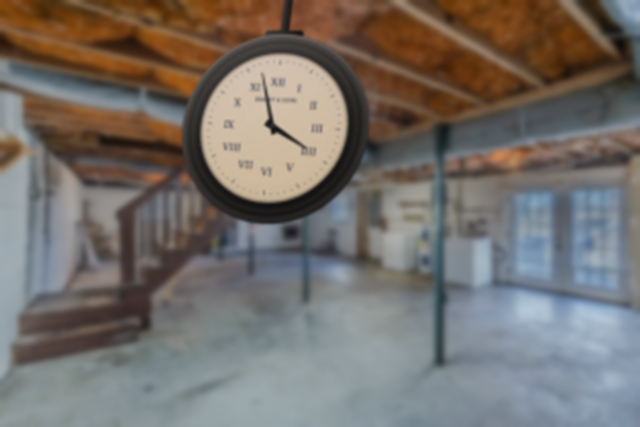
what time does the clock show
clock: 3:57
